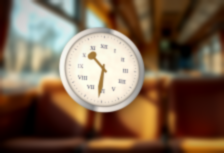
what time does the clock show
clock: 10:31
